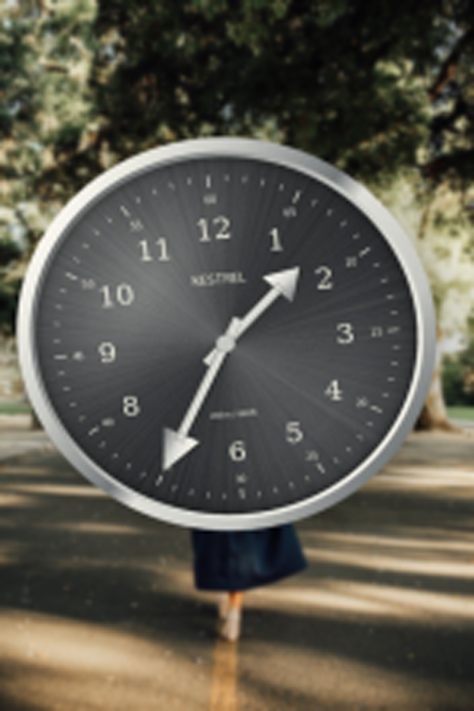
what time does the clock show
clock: 1:35
